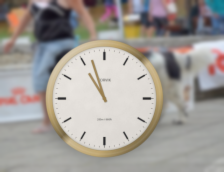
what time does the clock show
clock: 10:57
